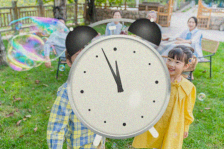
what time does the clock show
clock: 11:57
